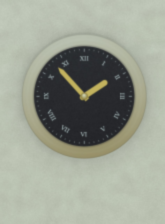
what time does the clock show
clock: 1:53
